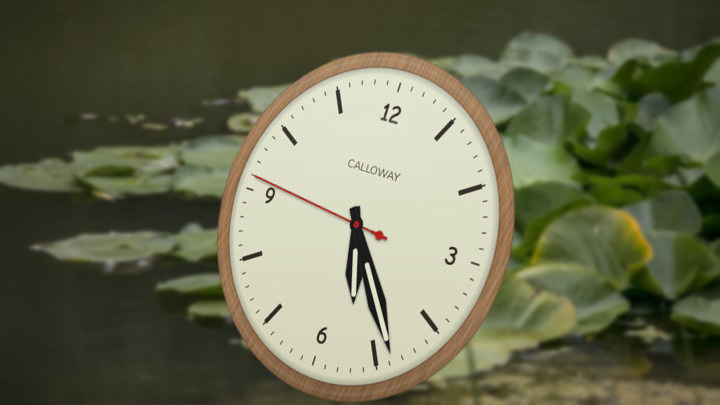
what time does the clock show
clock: 5:23:46
